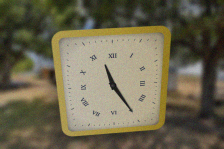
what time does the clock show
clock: 11:25
